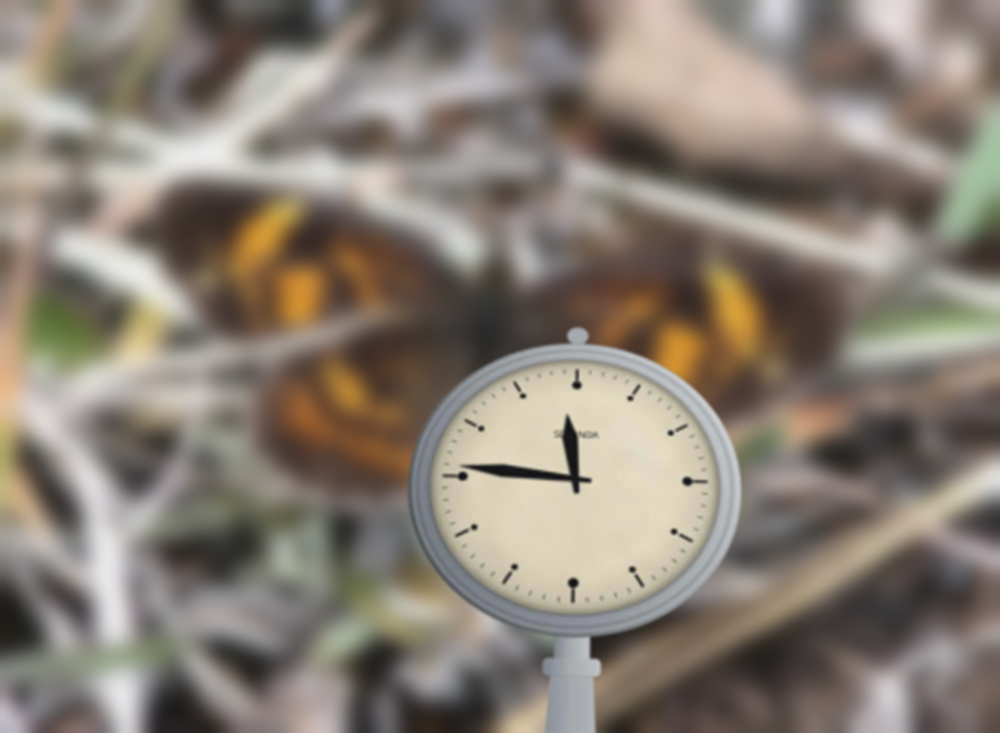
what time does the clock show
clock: 11:46
